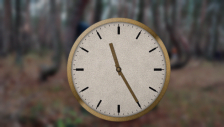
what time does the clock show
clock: 11:25
